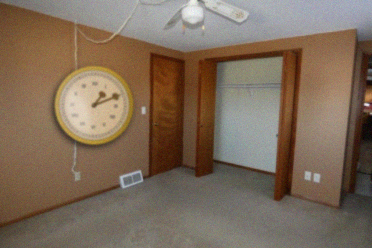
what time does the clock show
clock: 1:11
